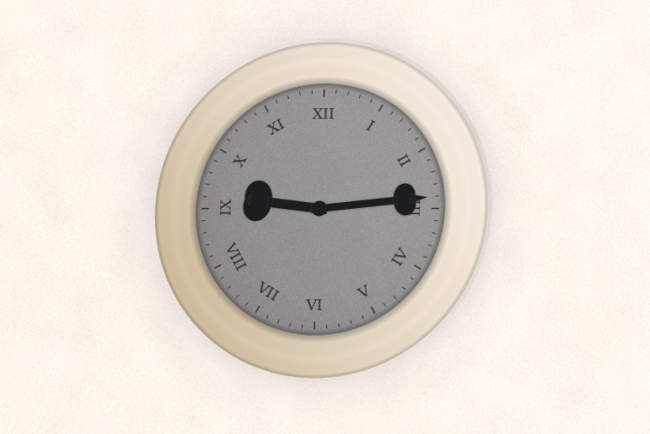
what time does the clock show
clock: 9:14
